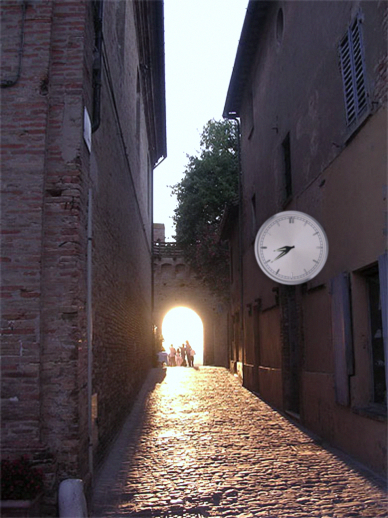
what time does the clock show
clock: 8:39
